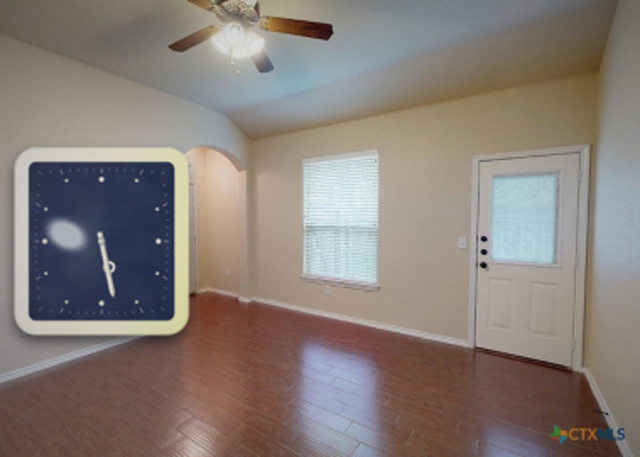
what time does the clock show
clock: 5:28
